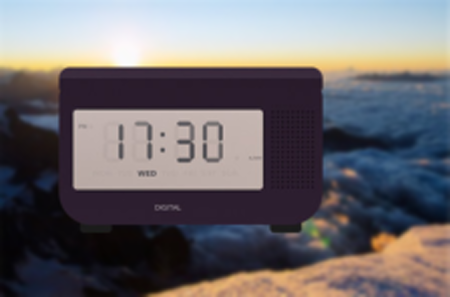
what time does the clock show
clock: 17:30
